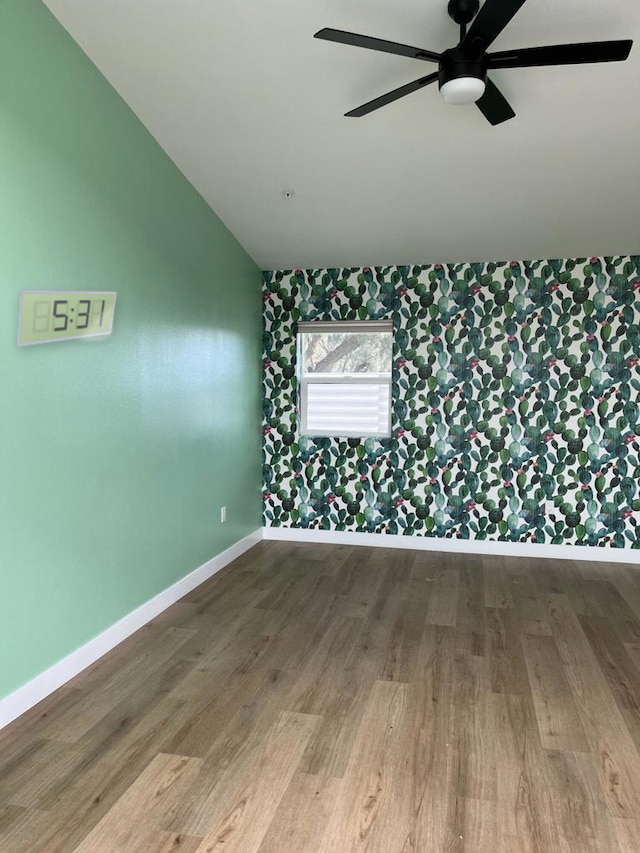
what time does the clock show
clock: 5:31
